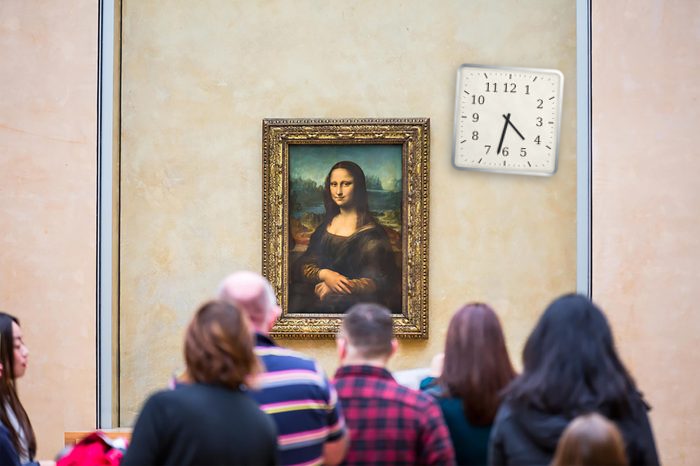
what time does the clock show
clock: 4:32
